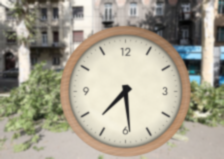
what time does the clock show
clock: 7:29
